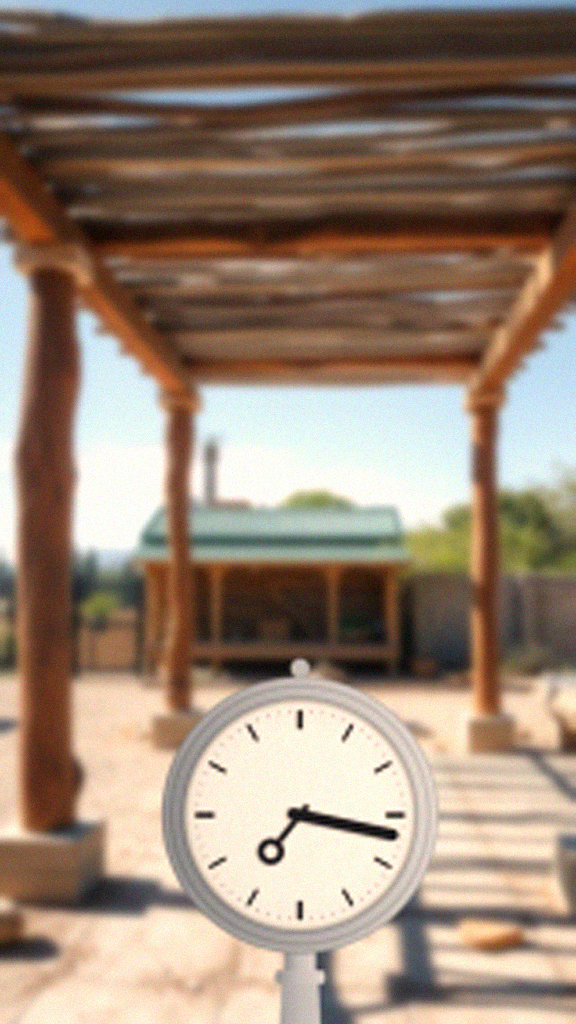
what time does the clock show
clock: 7:17
